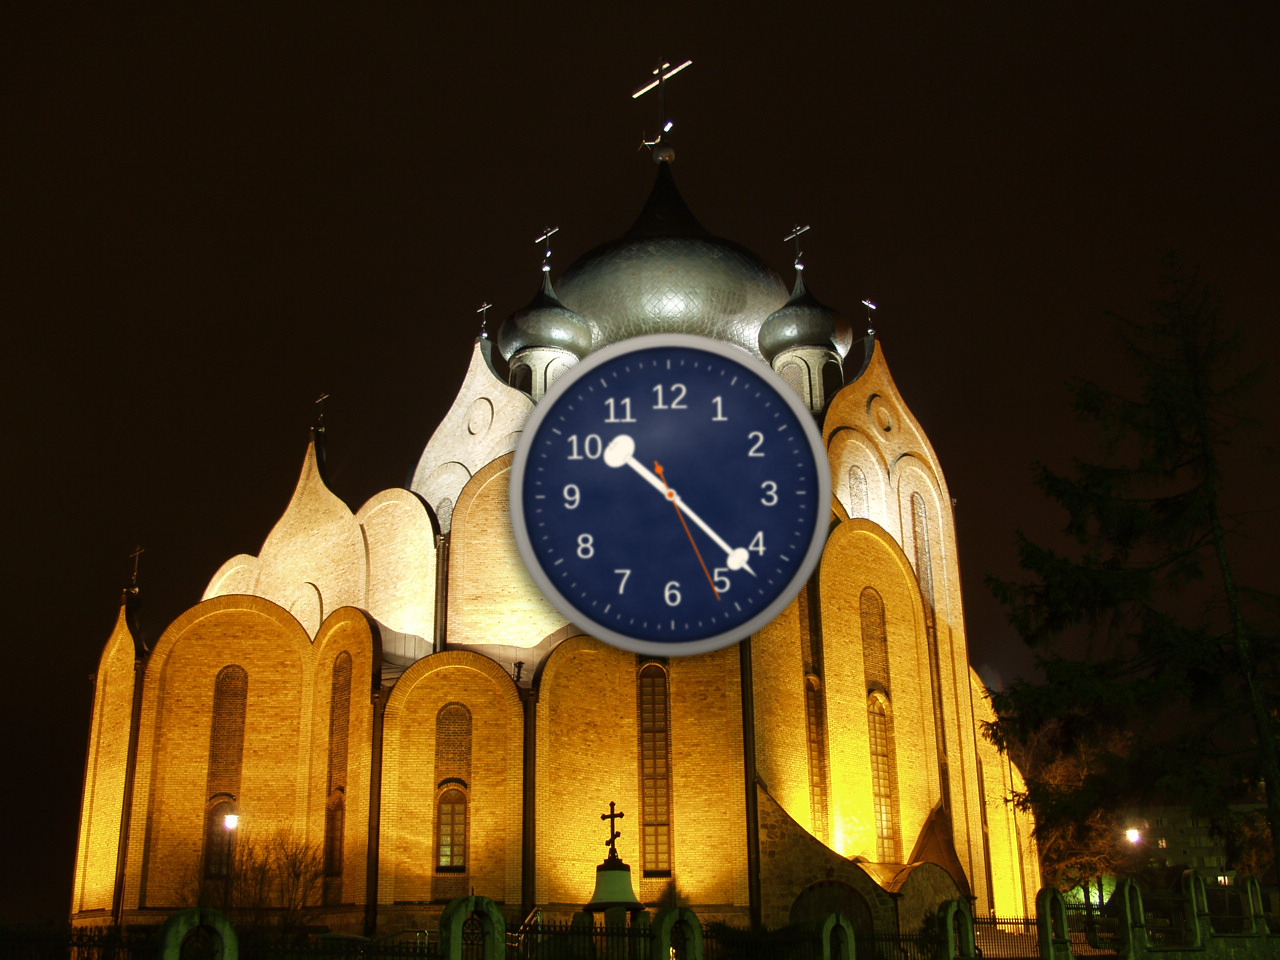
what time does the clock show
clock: 10:22:26
